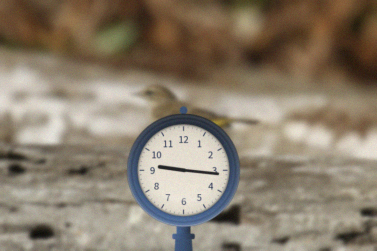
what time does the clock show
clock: 9:16
